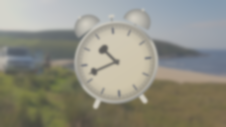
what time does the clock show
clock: 10:42
